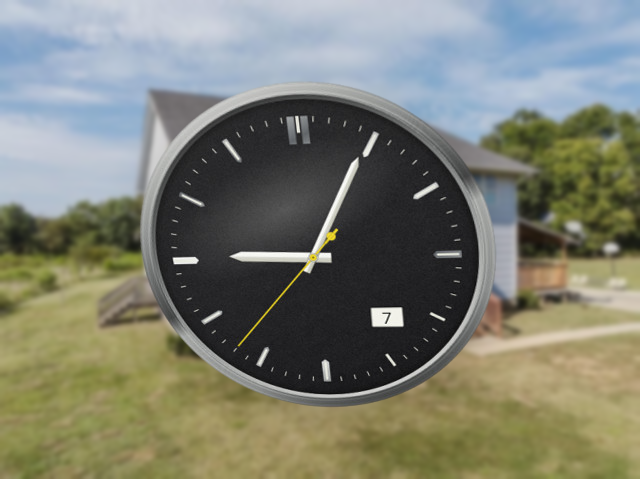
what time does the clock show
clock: 9:04:37
